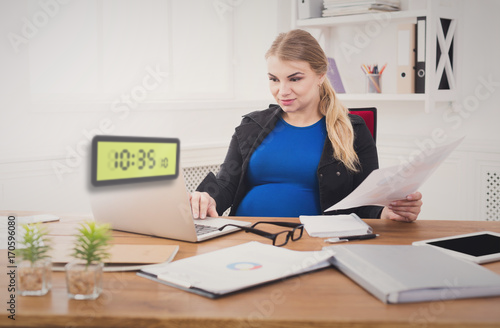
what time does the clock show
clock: 10:35:10
